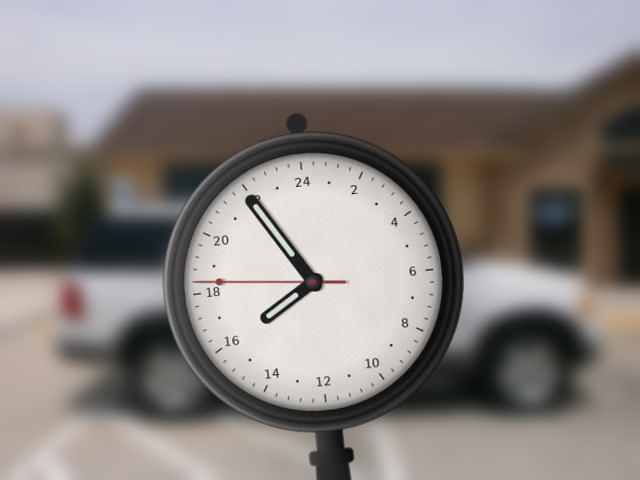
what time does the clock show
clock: 15:54:46
